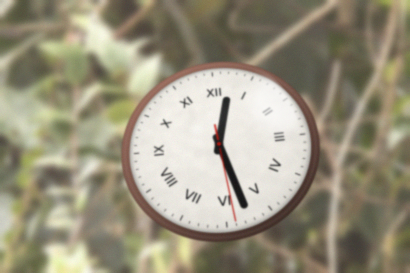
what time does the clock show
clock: 12:27:29
